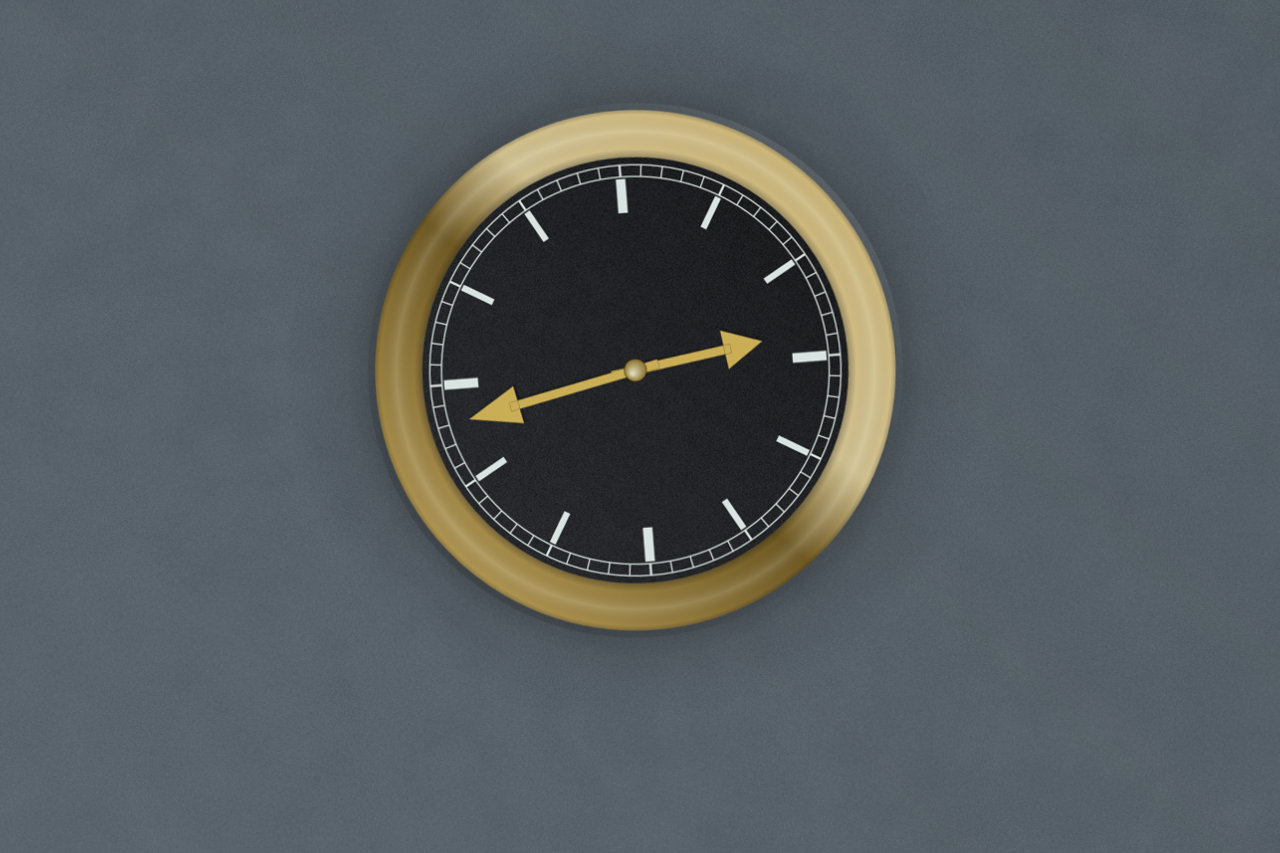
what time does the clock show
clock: 2:43
